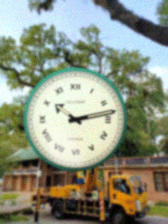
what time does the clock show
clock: 10:13
